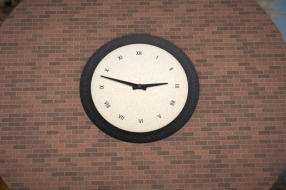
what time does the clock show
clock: 2:48
